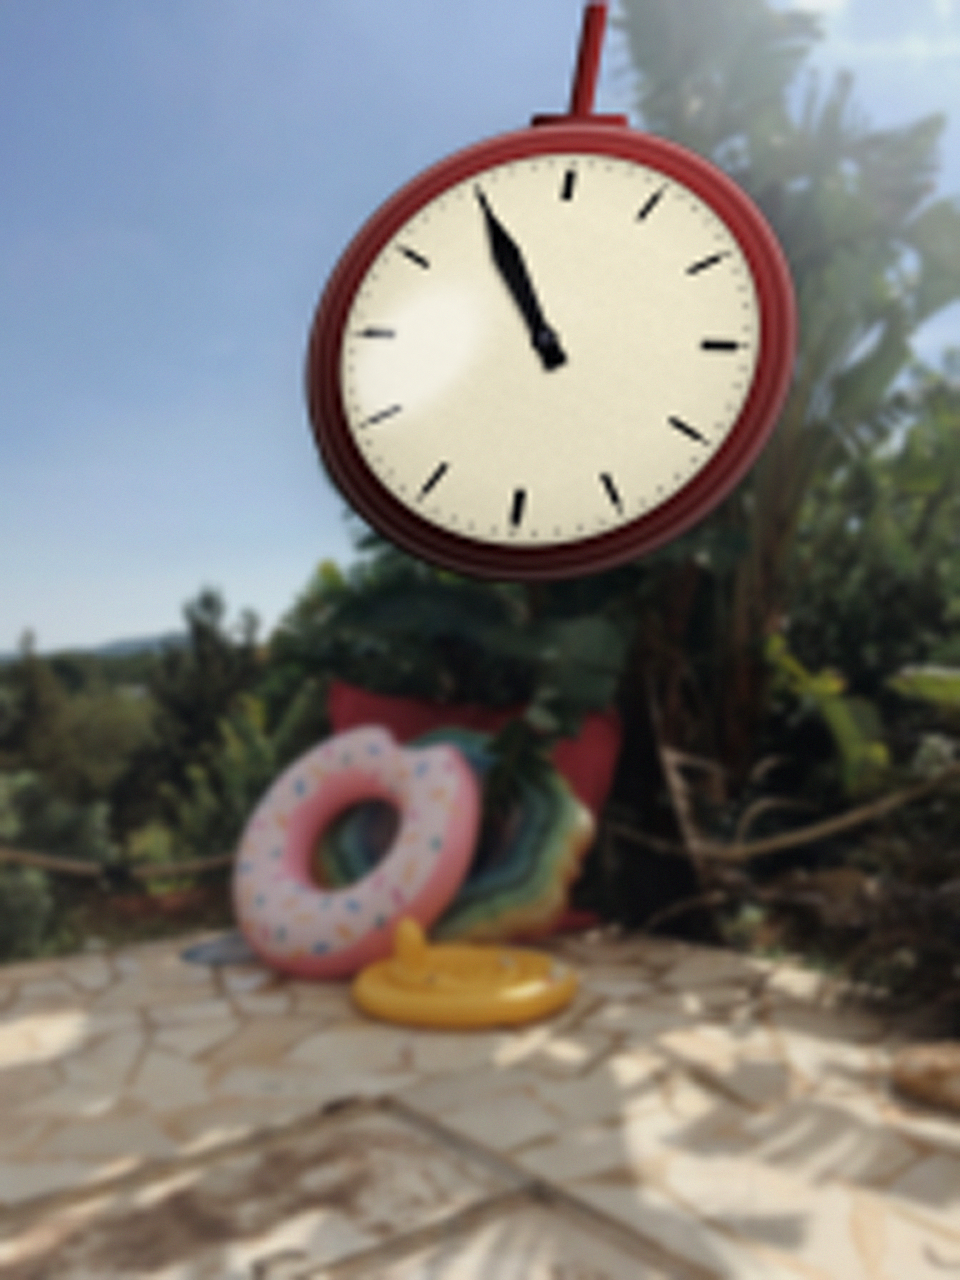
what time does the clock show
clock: 10:55
